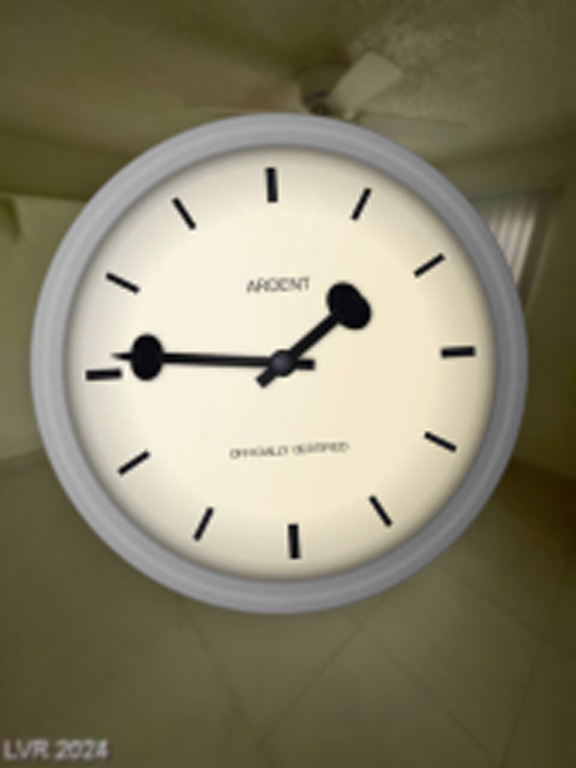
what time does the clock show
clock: 1:46
